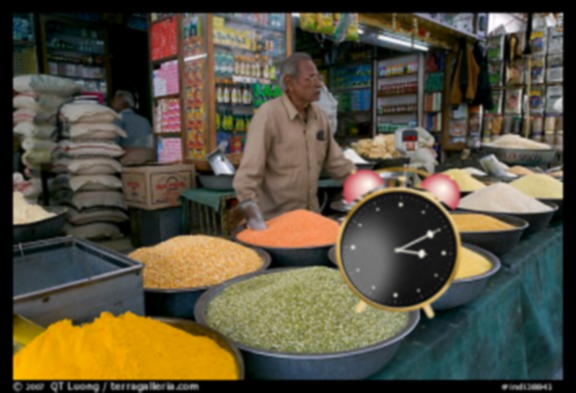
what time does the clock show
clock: 3:10
